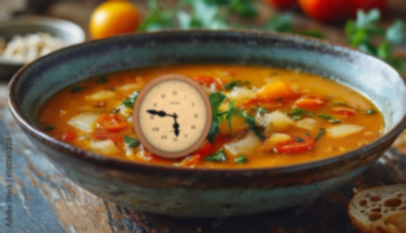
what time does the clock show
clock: 5:47
